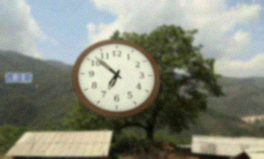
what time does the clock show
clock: 6:52
